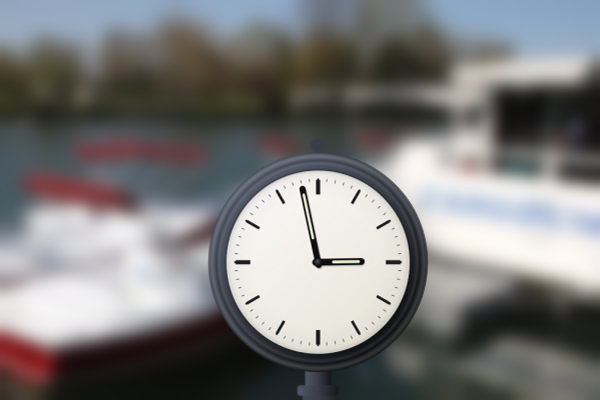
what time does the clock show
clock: 2:58
